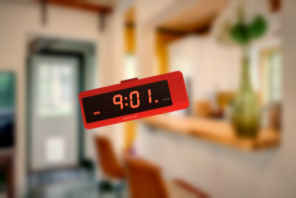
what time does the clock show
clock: 9:01
